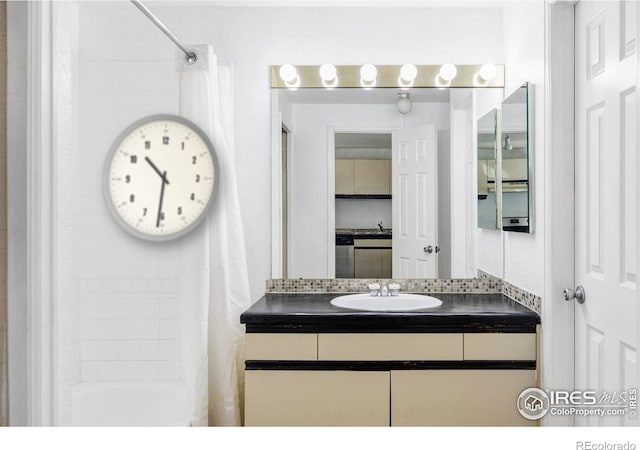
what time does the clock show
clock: 10:31
